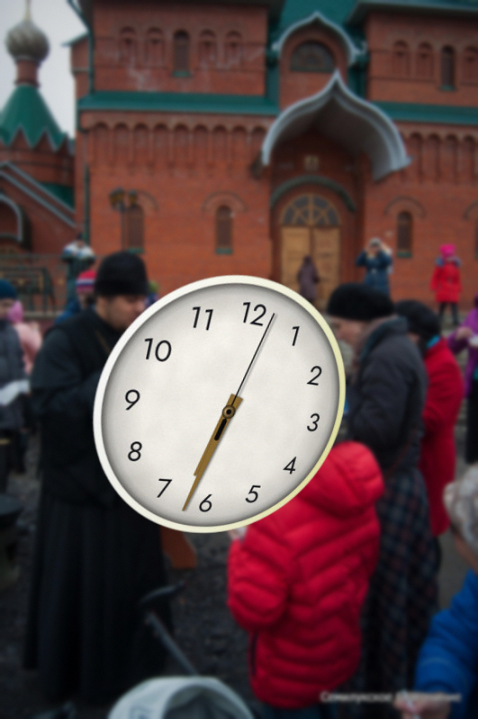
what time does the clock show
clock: 6:32:02
